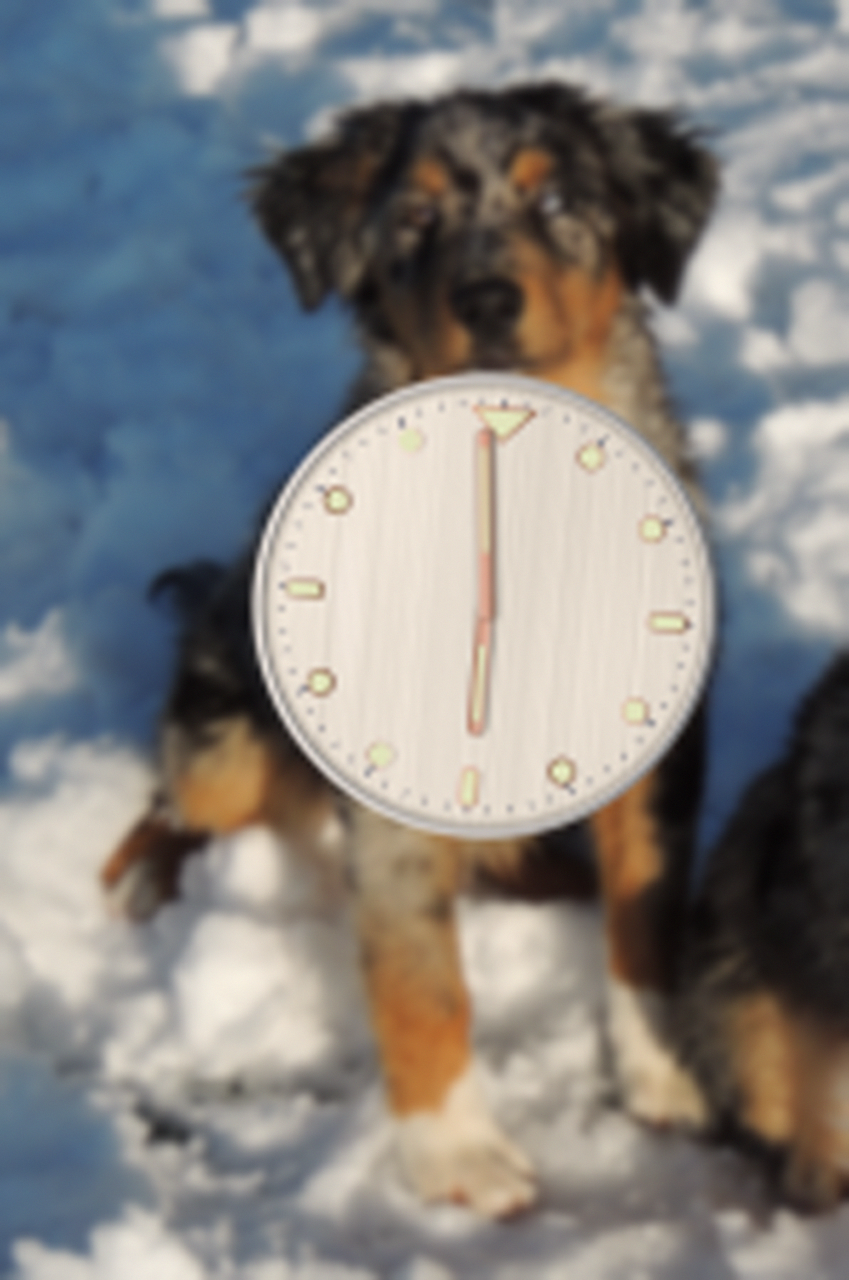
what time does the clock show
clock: 5:59
